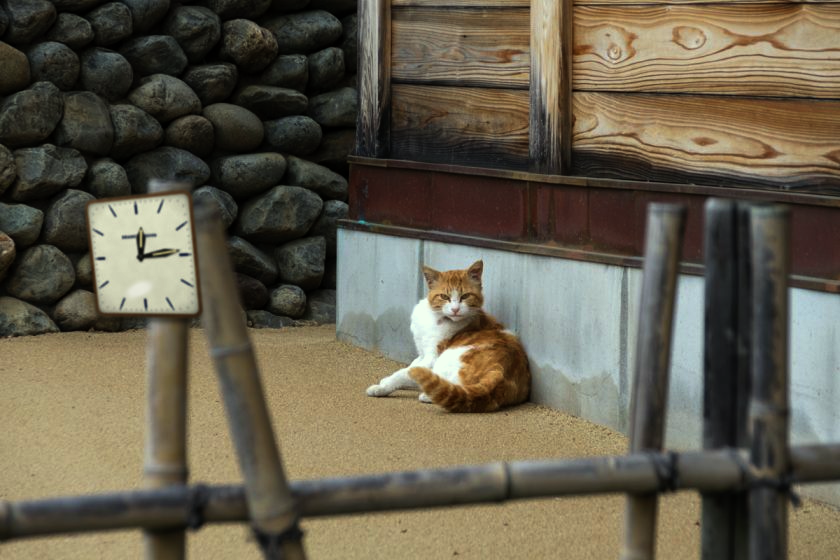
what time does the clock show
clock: 12:14
